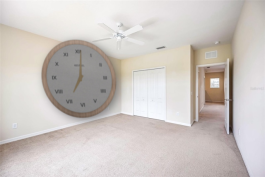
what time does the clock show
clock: 7:01
